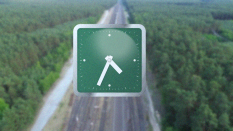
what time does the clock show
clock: 4:34
